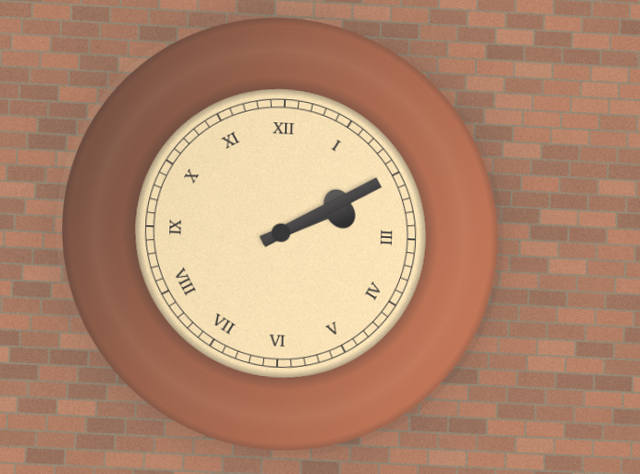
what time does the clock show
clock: 2:10
